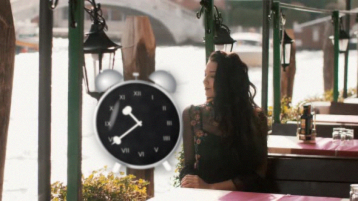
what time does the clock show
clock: 10:39
